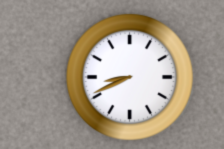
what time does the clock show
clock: 8:41
